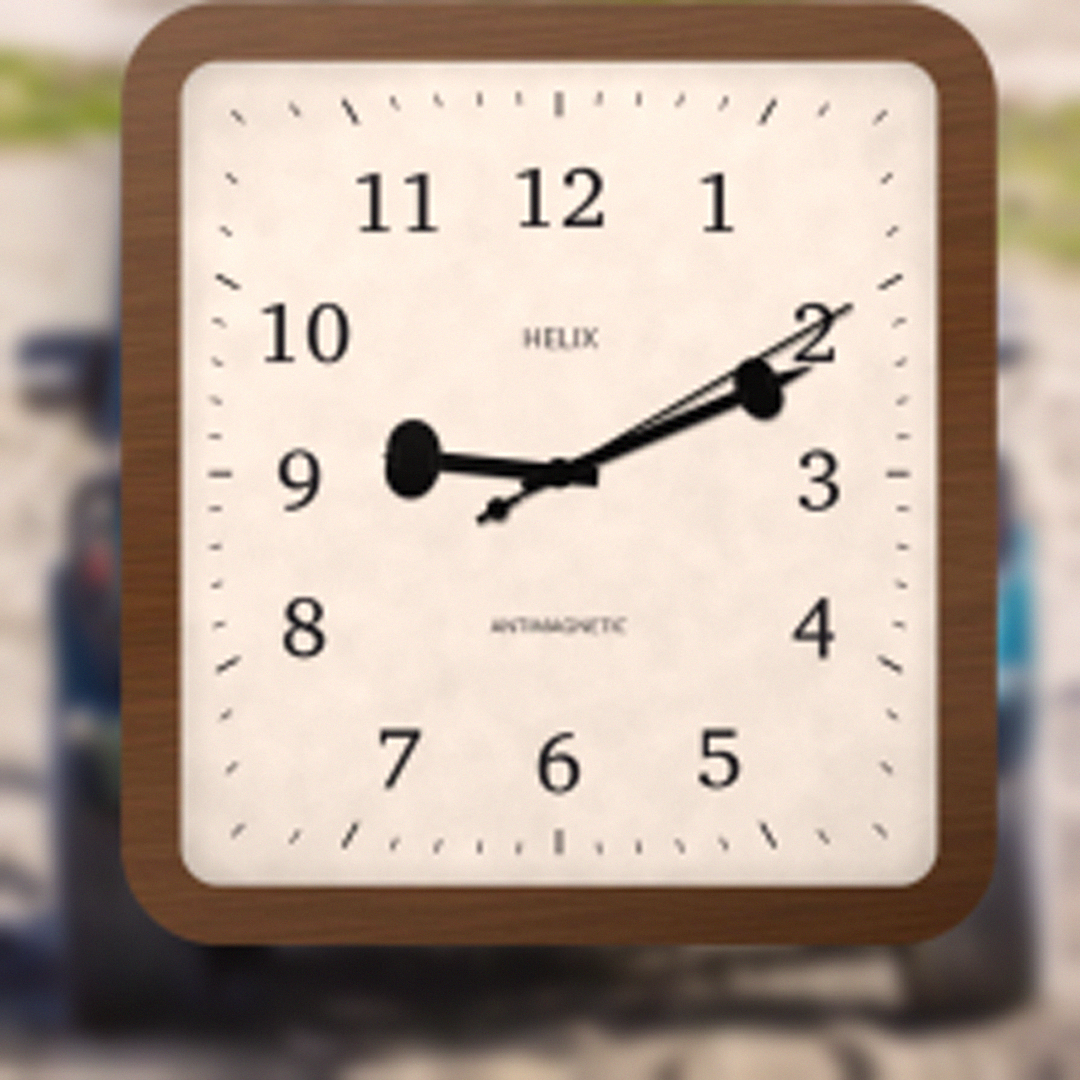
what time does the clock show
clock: 9:11:10
